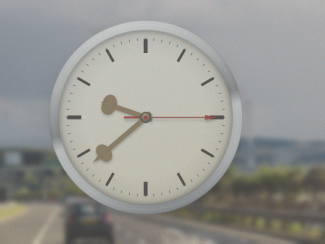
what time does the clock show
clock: 9:38:15
